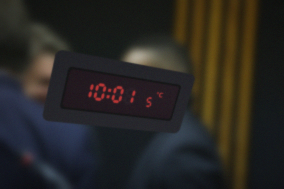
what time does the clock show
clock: 10:01
